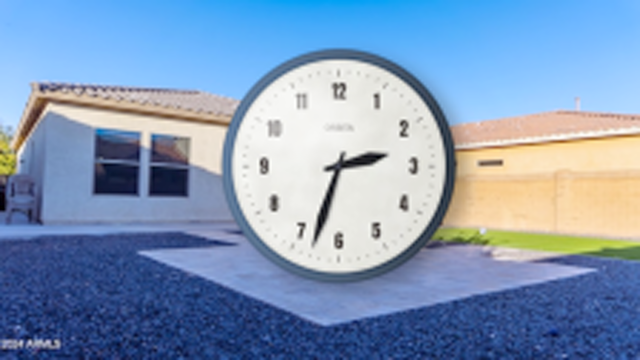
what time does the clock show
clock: 2:33
